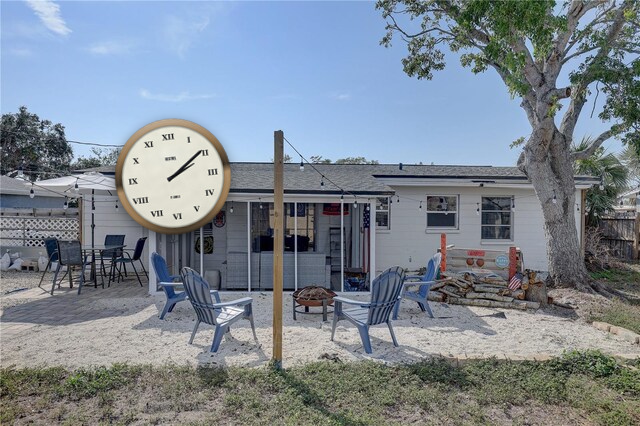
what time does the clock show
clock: 2:09
